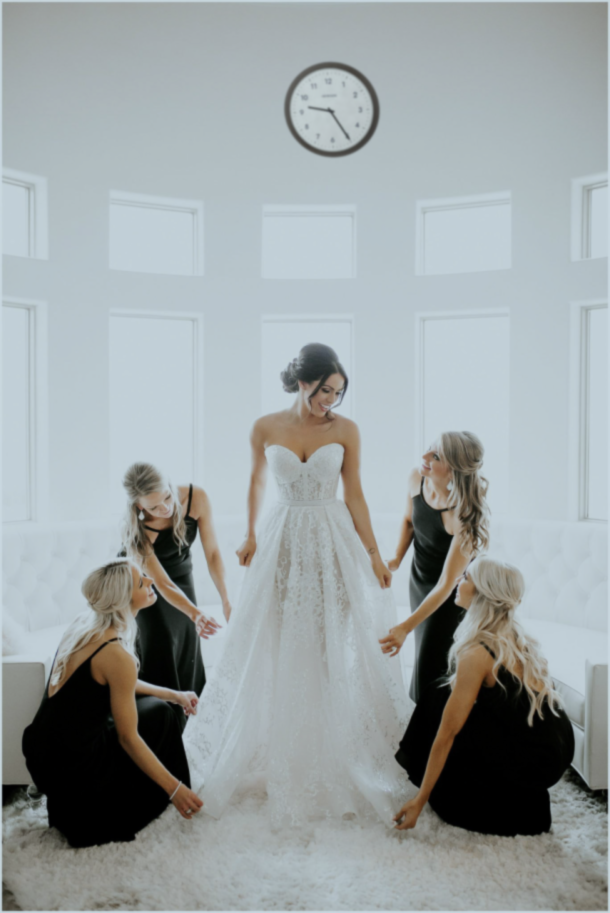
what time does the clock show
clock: 9:25
